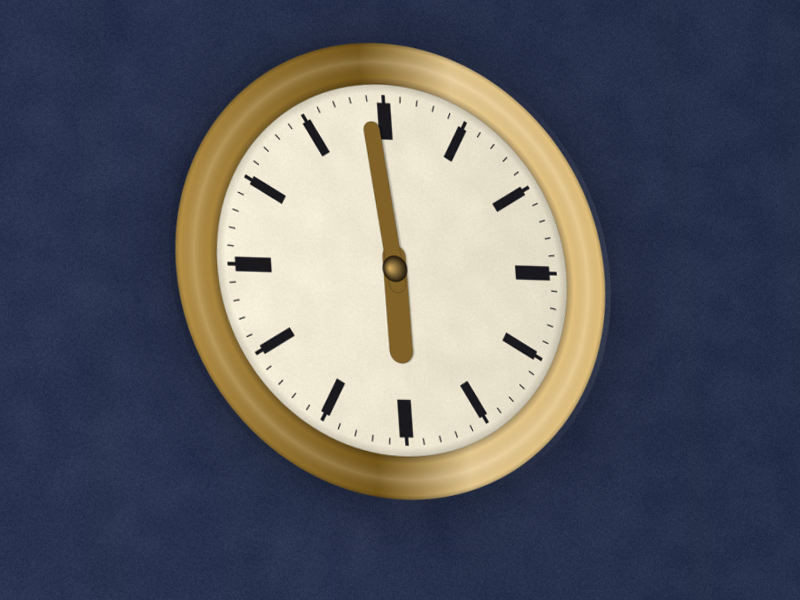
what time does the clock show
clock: 5:59
